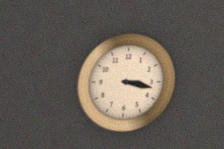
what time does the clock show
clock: 3:17
